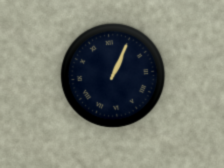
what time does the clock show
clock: 1:05
